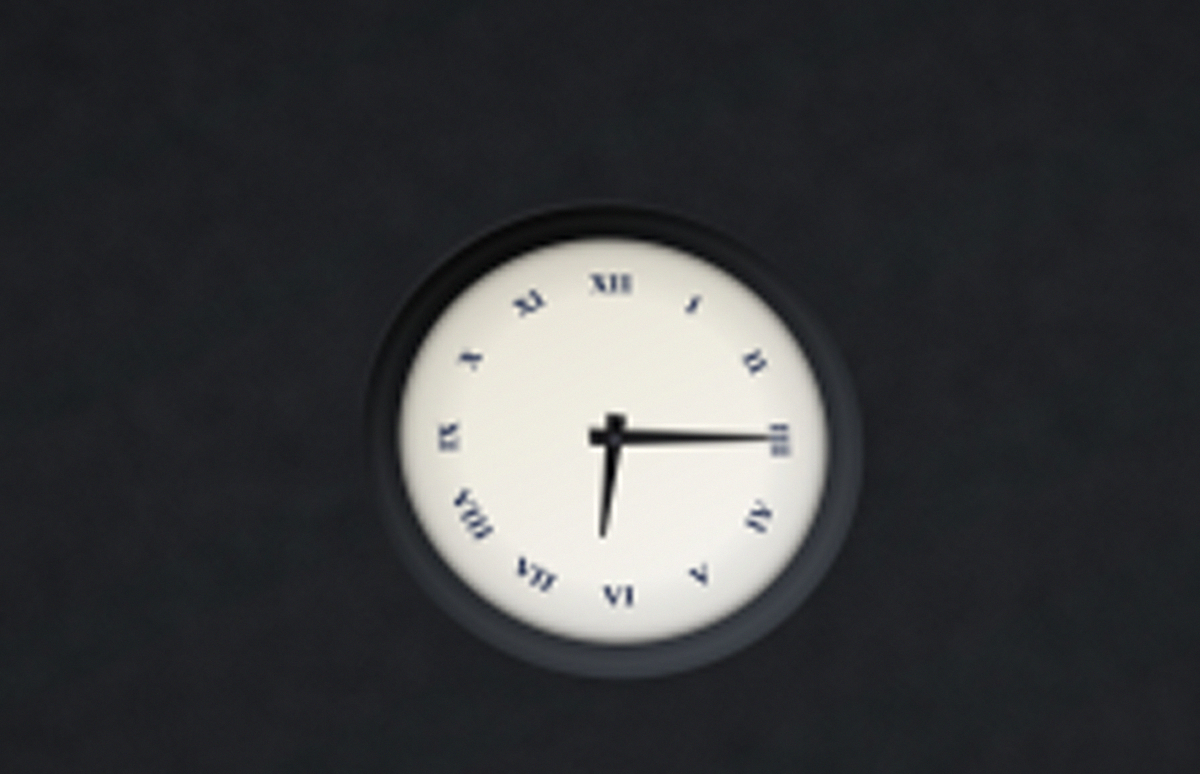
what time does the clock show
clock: 6:15
